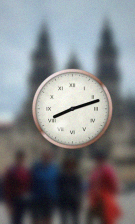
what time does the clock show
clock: 8:12
